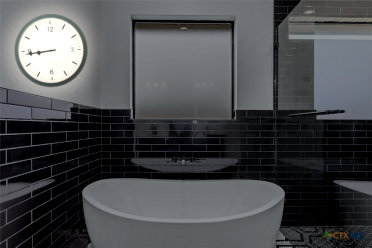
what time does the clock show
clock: 8:44
